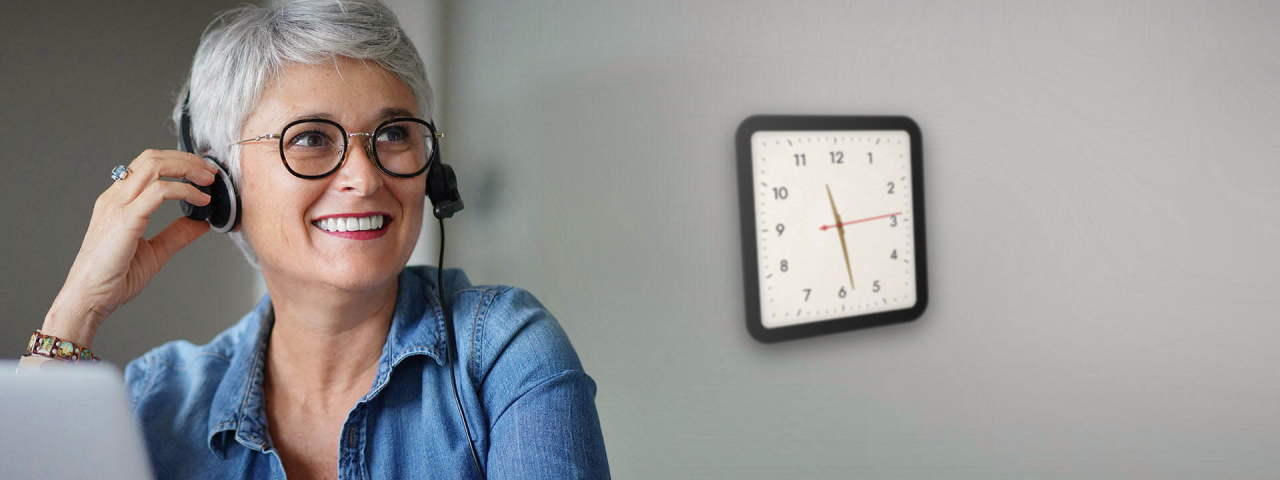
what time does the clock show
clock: 11:28:14
